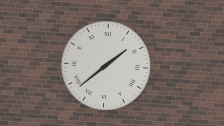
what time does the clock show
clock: 1:38
